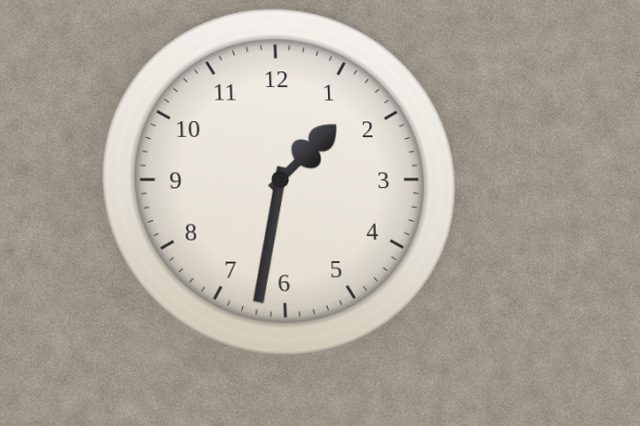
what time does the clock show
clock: 1:32
